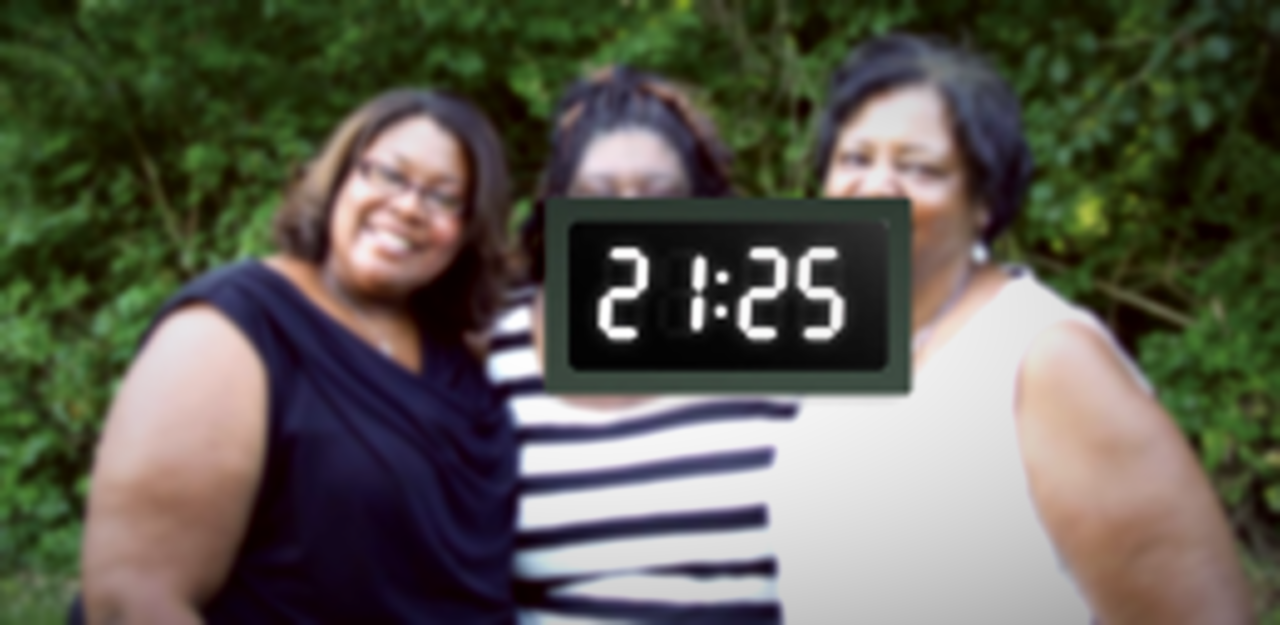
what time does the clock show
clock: 21:25
